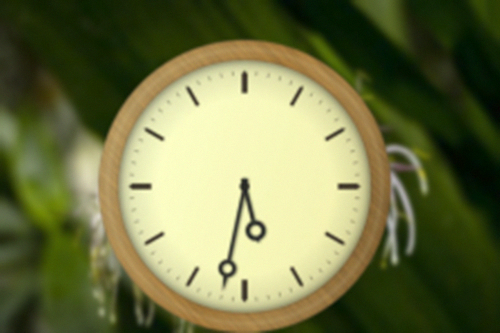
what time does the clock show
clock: 5:32
